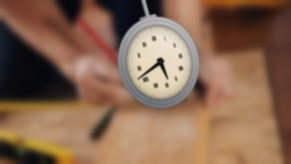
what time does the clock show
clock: 5:42
